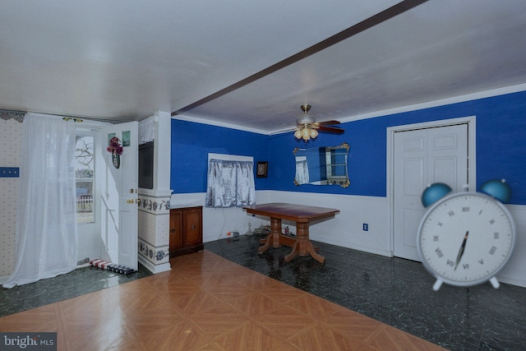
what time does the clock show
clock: 6:33
